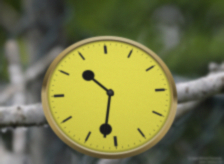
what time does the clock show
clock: 10:32
